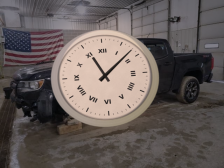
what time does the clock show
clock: 11:08
